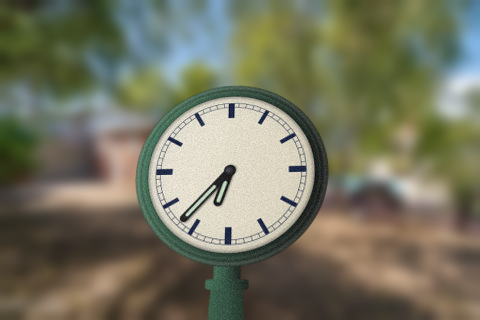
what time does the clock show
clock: 6:37
